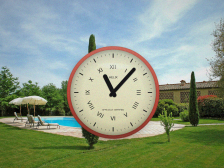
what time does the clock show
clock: 11:07
